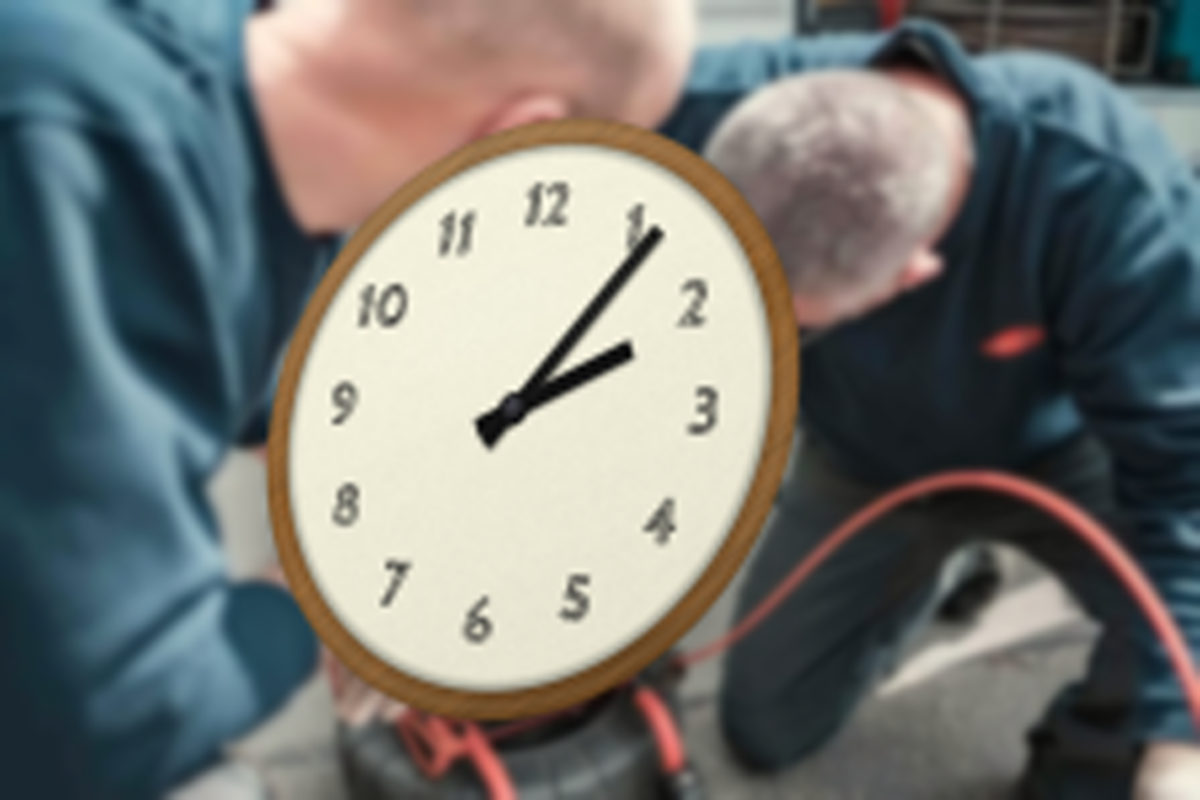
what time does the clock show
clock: 2:06
